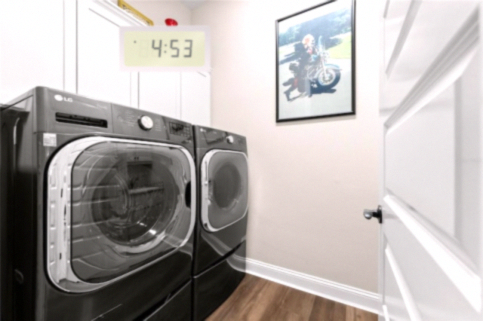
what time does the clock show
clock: 4:53
